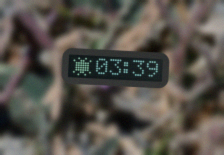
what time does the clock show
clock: 3:39
